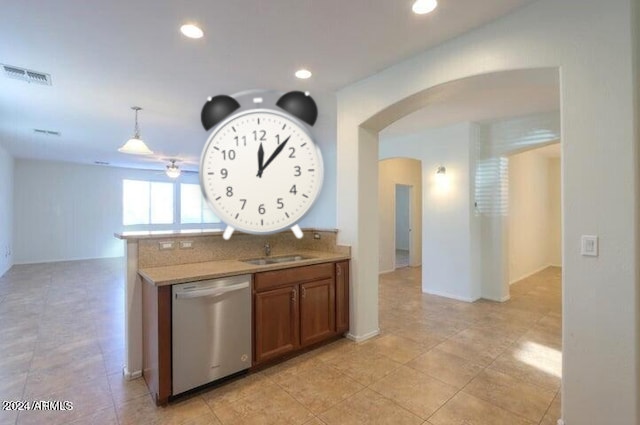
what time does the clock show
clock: 12:07
